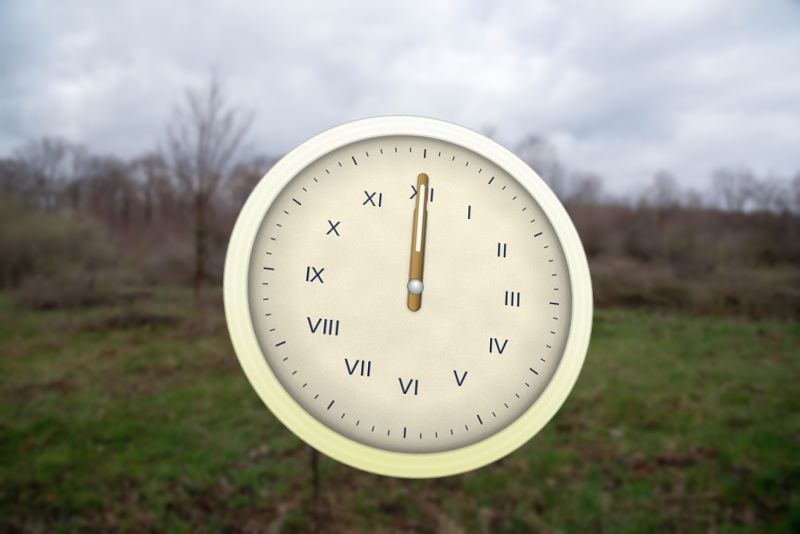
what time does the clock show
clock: 12:00
